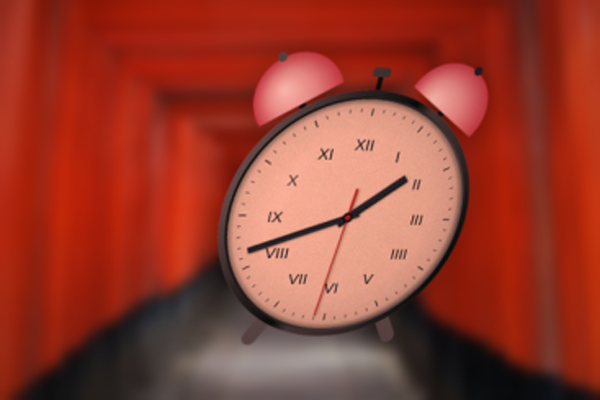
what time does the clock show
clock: 1:41:31
